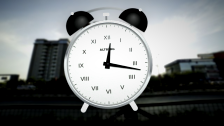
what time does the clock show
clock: 12:17
